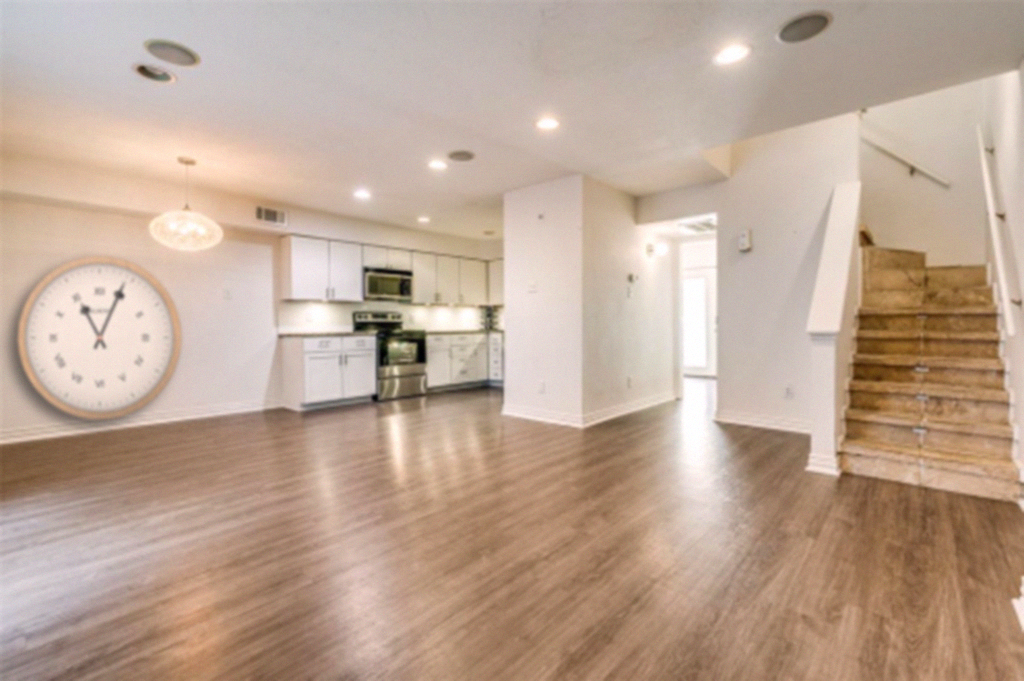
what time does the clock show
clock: 11:04
